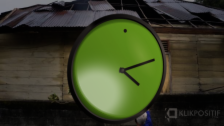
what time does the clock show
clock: 4:12
